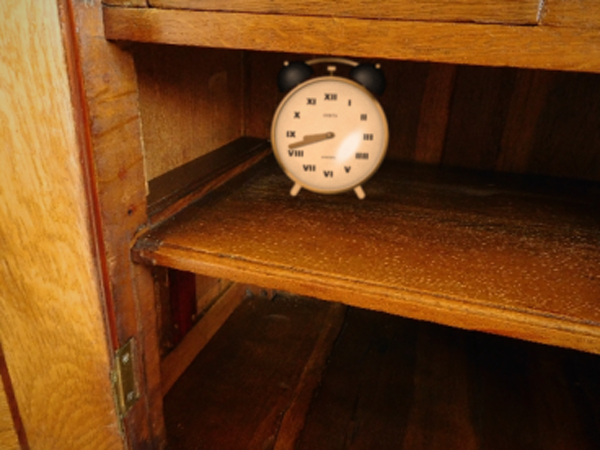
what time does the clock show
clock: 8:42
